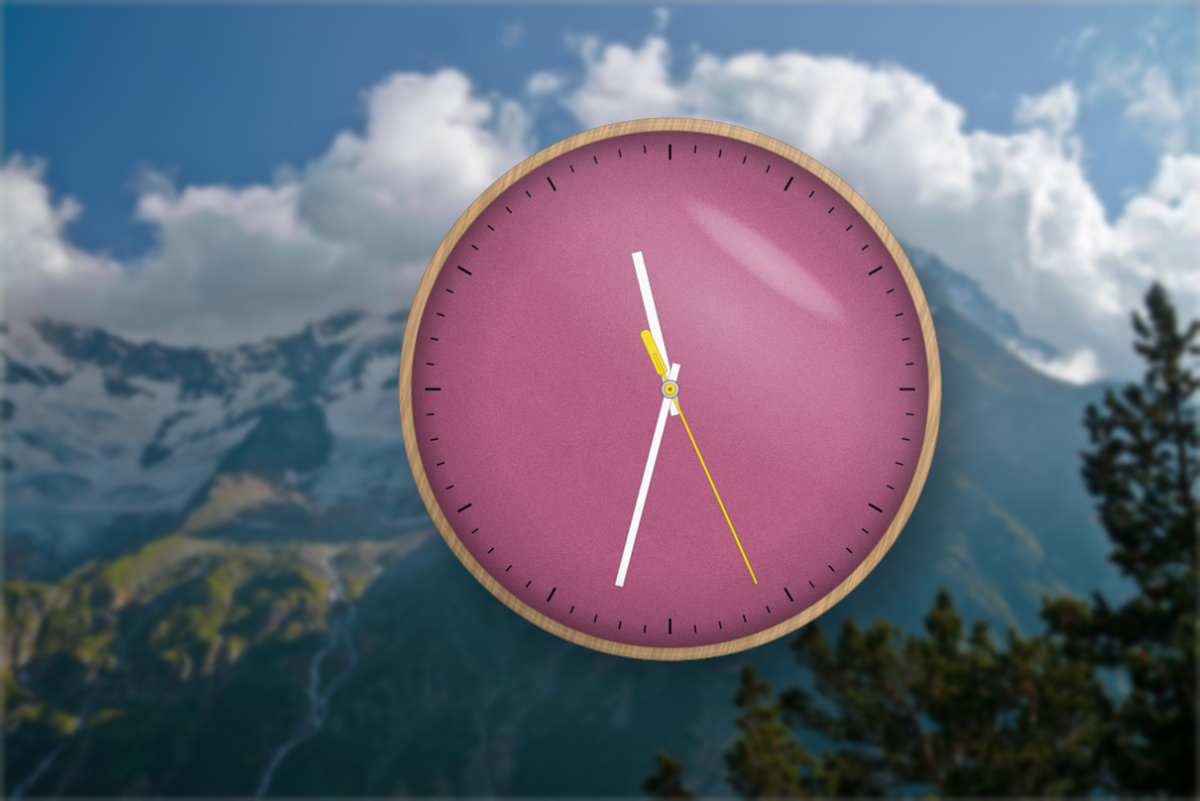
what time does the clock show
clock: 11:32:26
